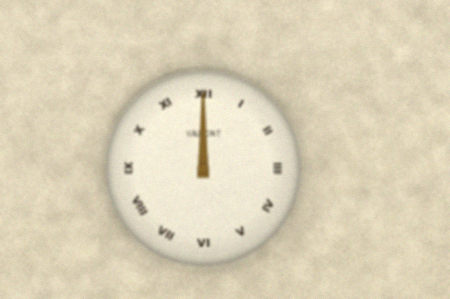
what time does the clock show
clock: 12:00
